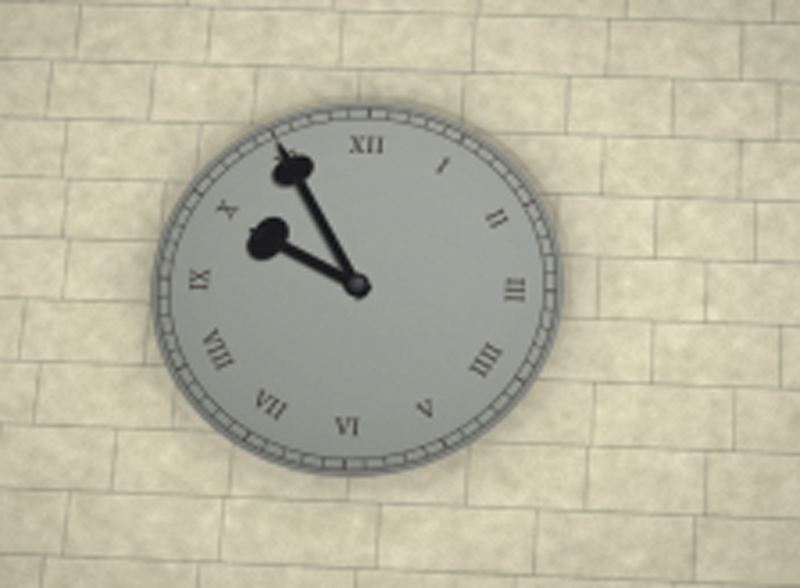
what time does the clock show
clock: 9:55
